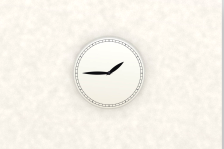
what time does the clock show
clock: 1:45
